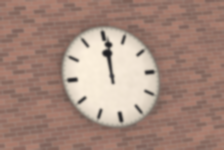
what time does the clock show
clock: 12:01
